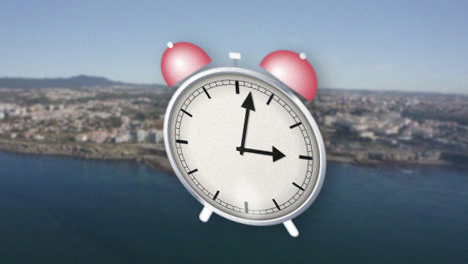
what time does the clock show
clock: 3:02
